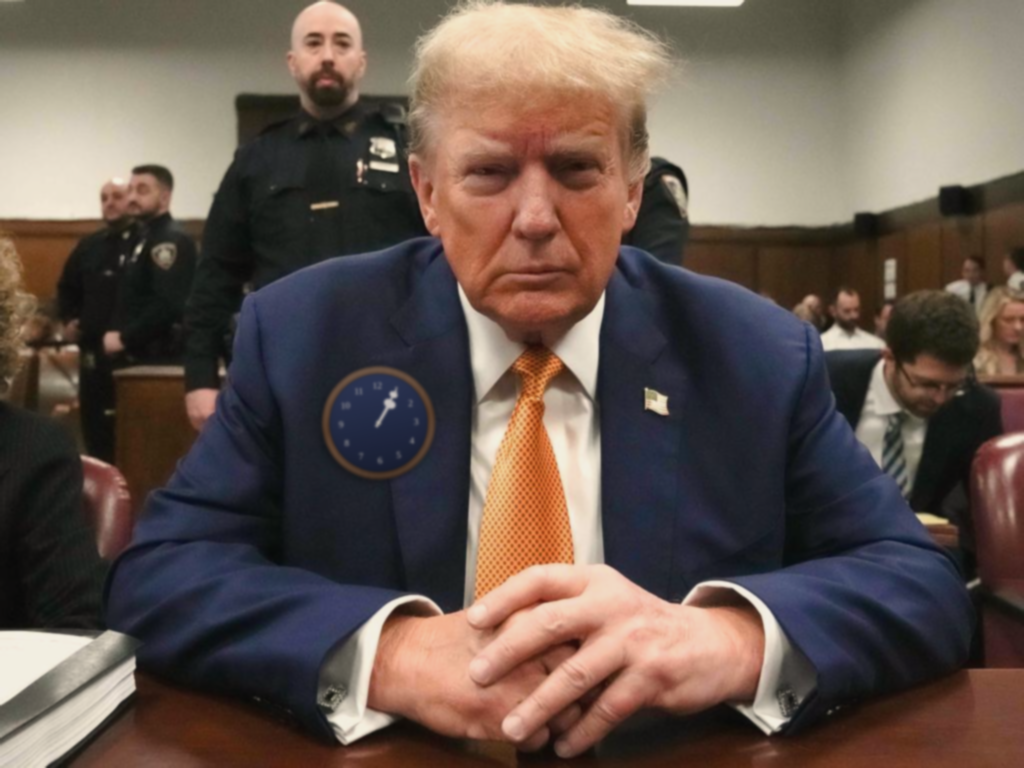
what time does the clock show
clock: 1:05
